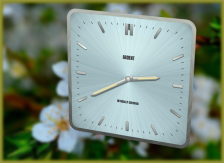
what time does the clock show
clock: 2:40
